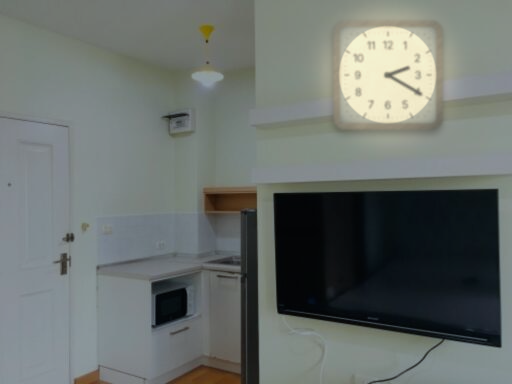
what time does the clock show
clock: 2:20
